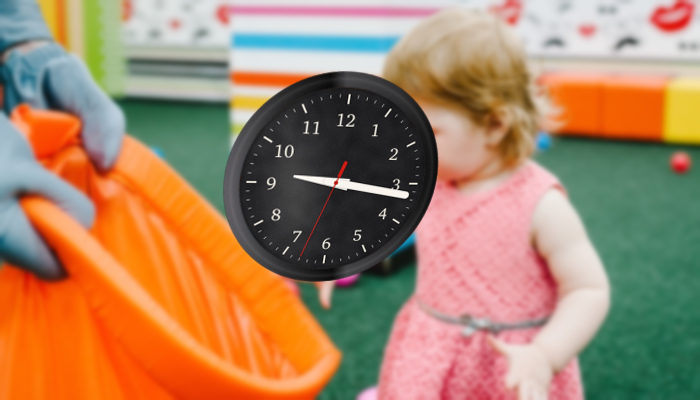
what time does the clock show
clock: 9:16:33
